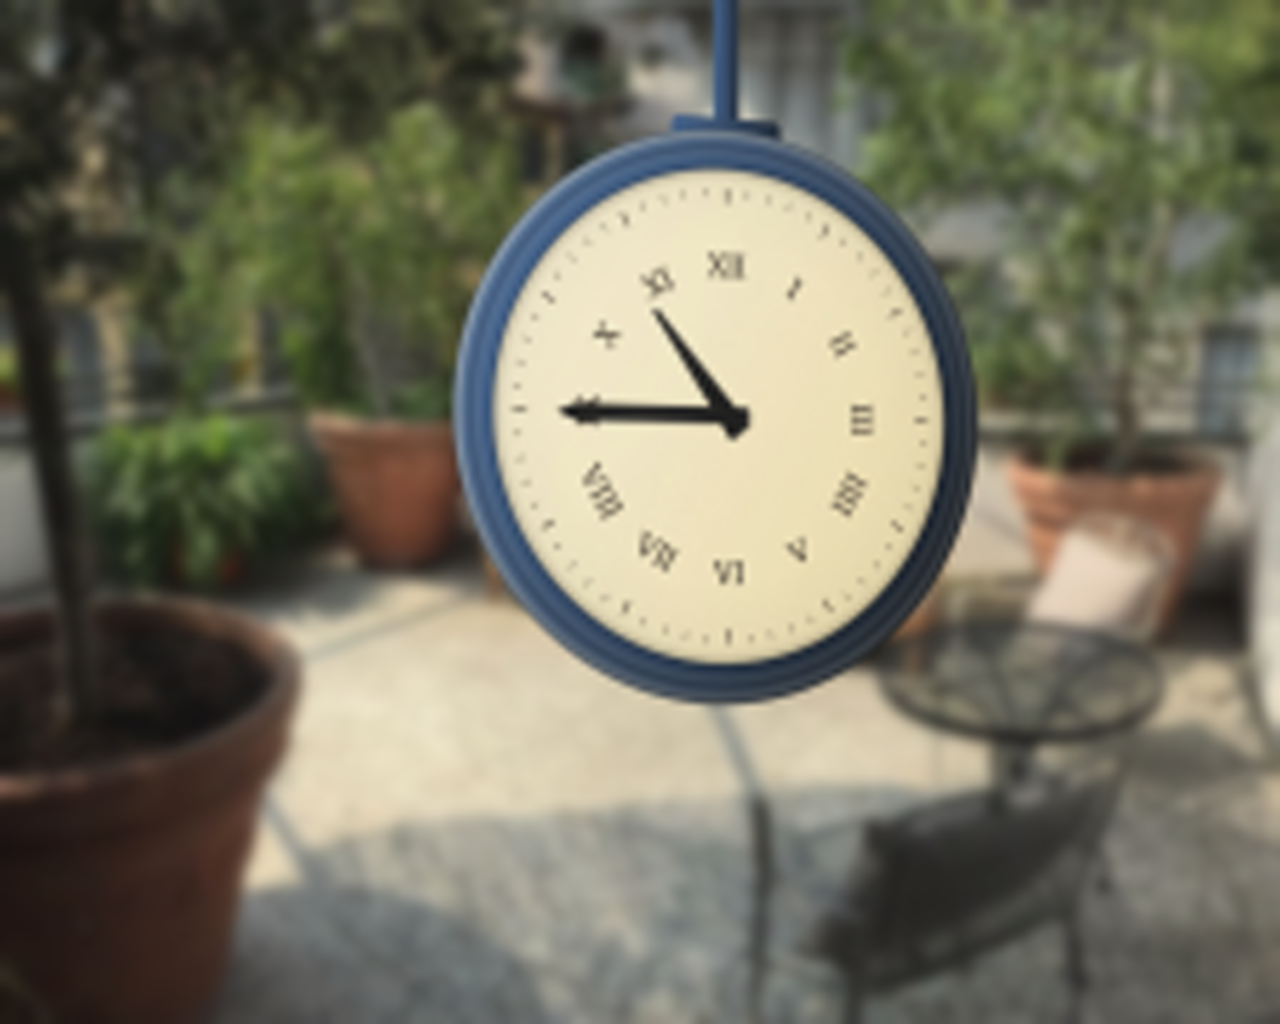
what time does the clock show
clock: 10:45
